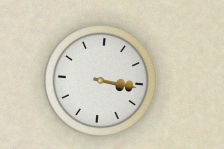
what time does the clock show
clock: 3:16
